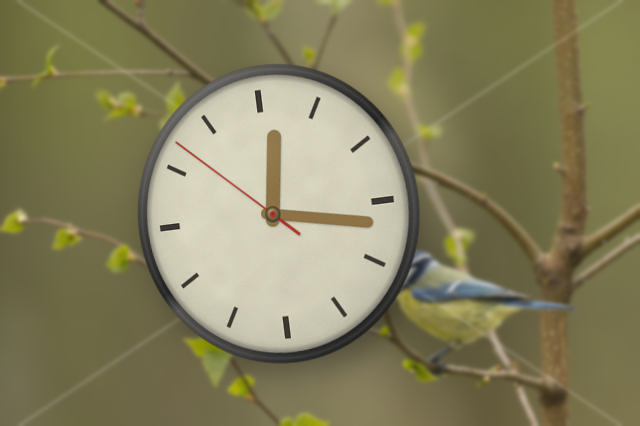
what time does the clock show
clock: 12:16:52
